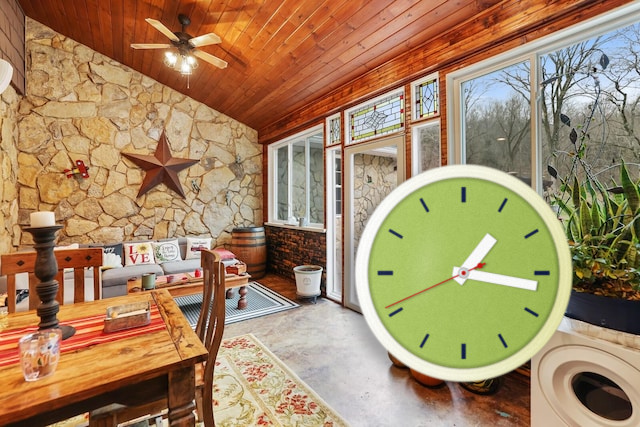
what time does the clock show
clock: 1:16:41
